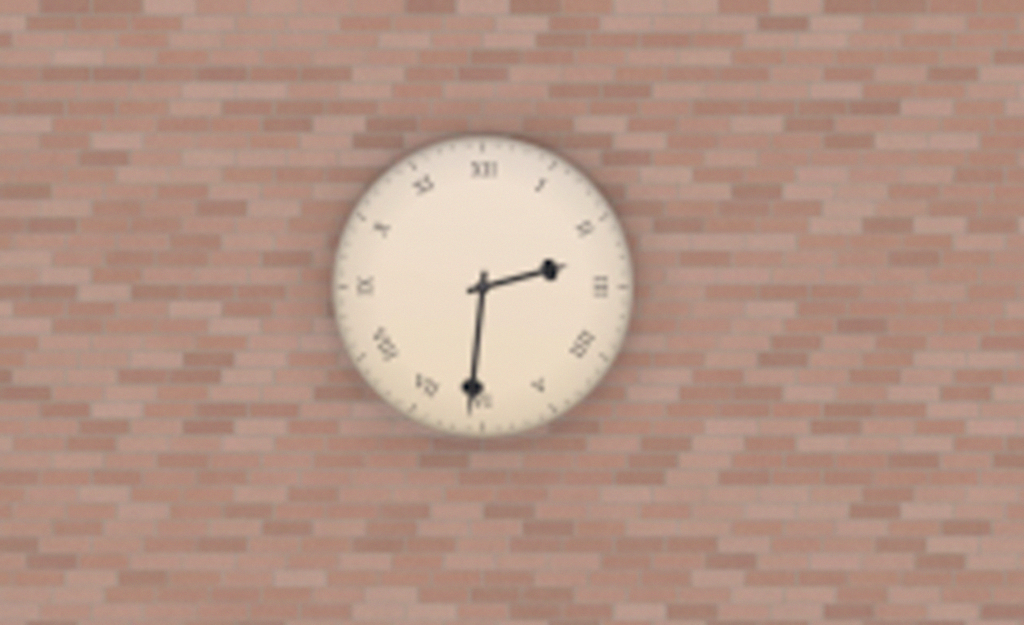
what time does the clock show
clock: 2:31
